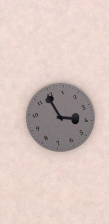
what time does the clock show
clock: 3:59
